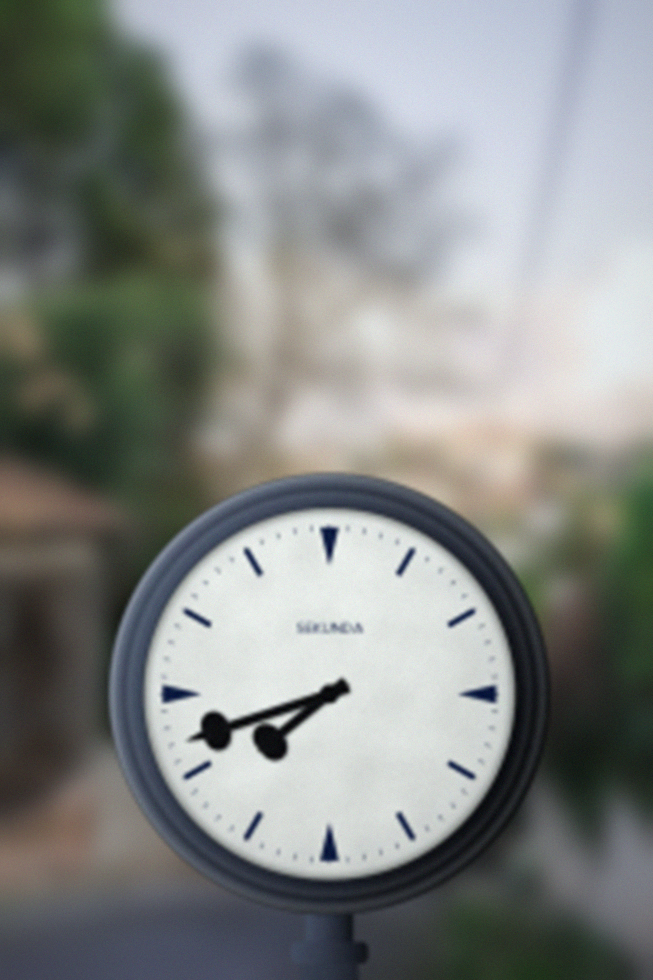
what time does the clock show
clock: 7:42
